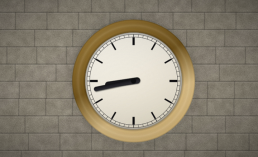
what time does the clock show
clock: 8:43
